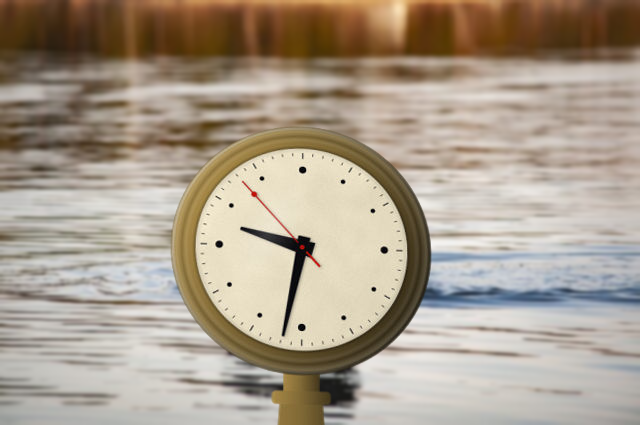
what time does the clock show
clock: 9:31:53
